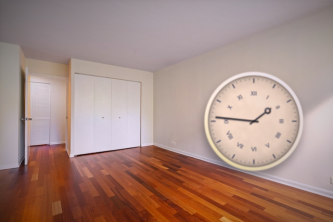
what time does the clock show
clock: 1:46
